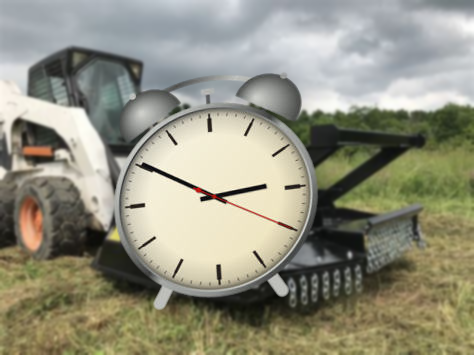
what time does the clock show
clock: 2:50:20
